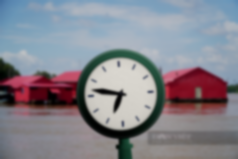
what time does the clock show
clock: 6:47
